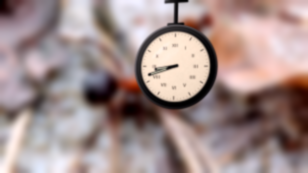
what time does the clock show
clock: 8:42
